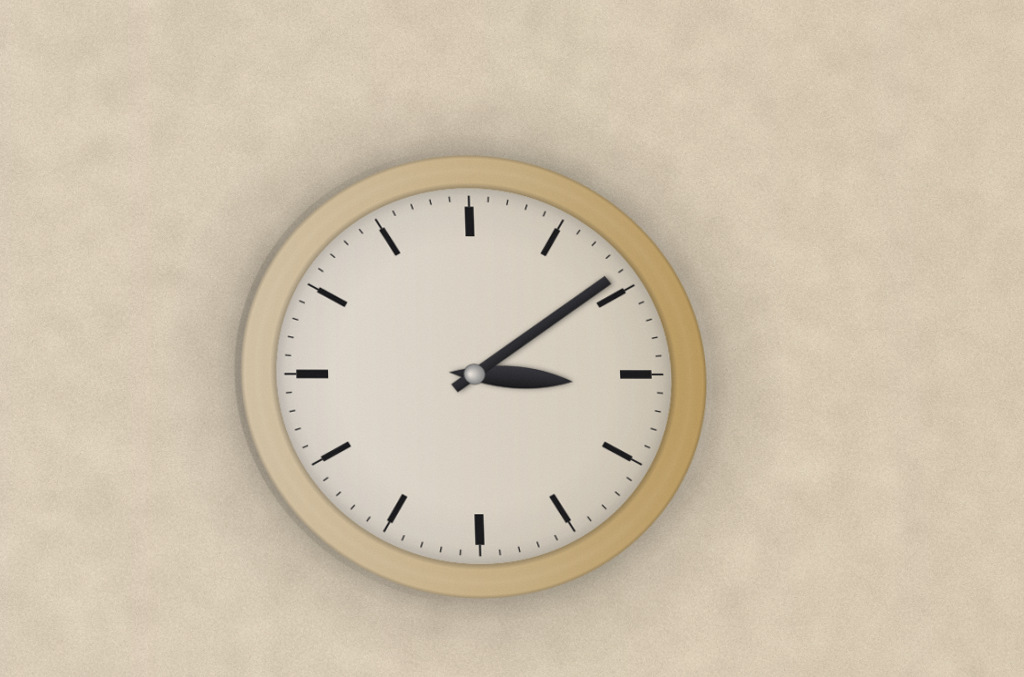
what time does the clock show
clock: 3:09
